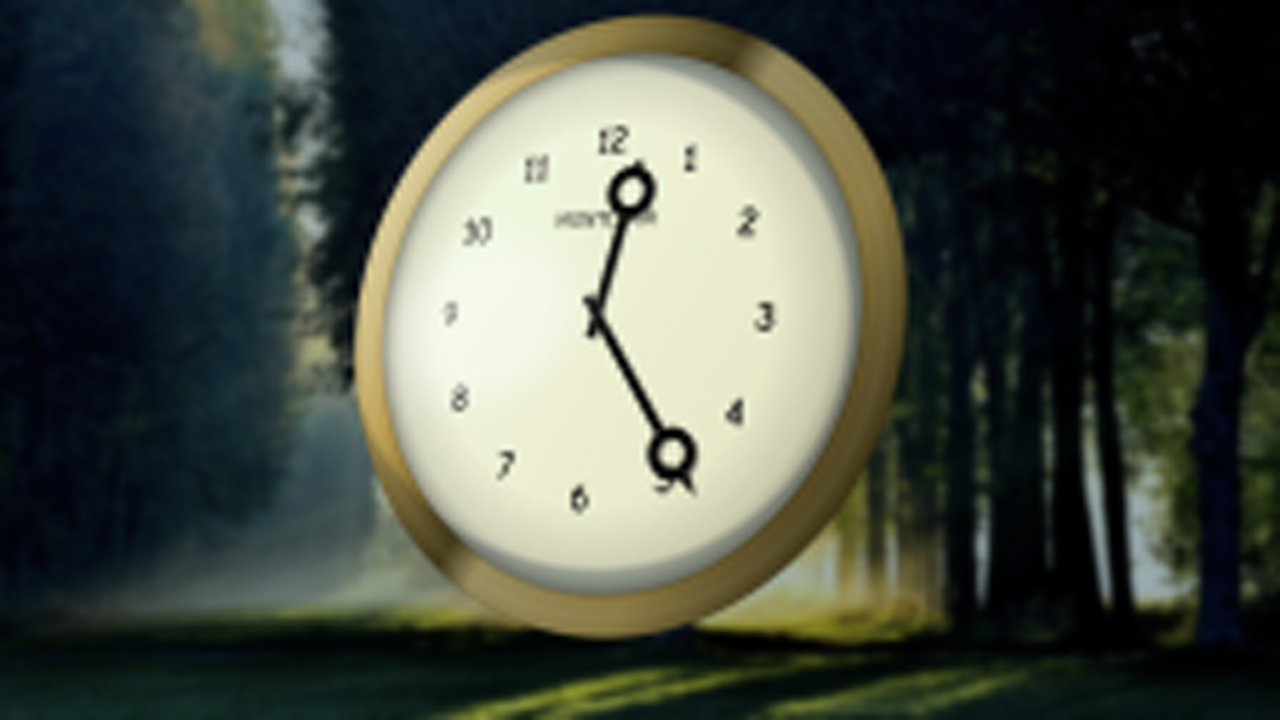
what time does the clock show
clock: 12:24
